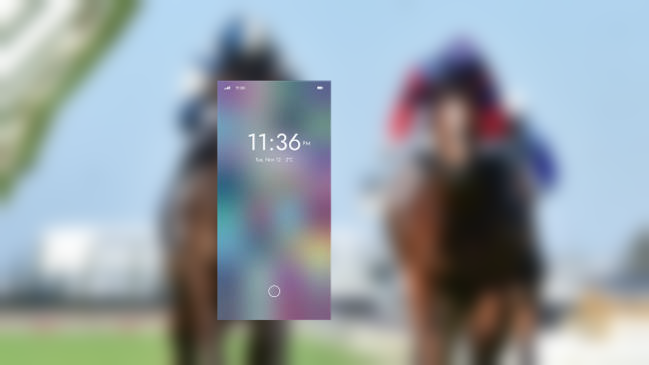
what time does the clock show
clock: 11:36
